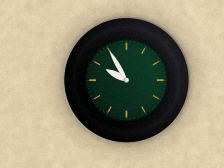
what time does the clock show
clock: 9:55
